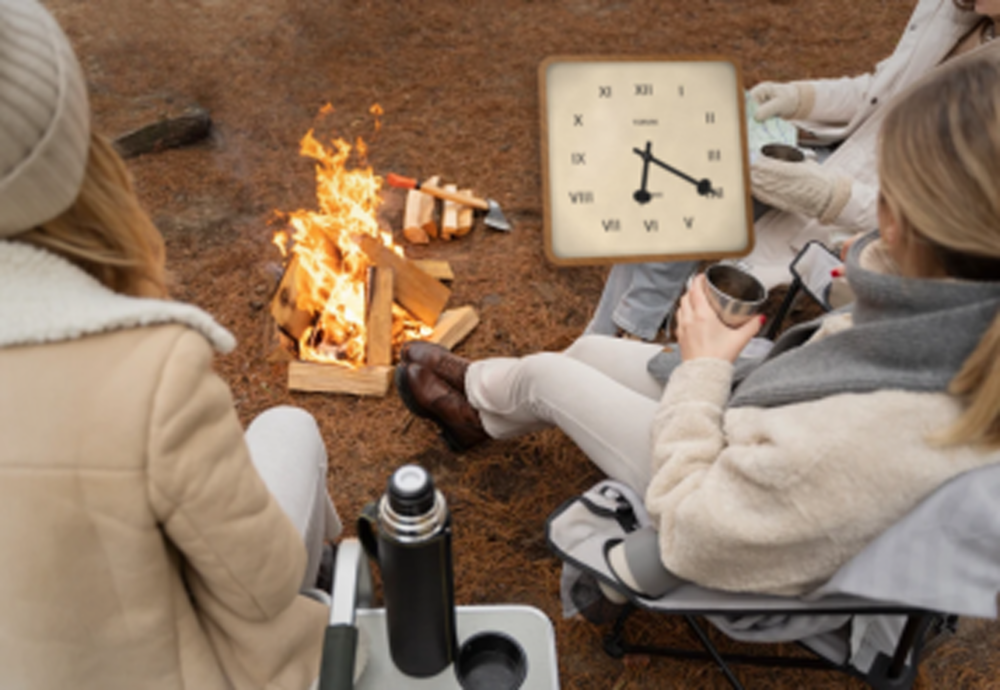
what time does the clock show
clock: 6:20
